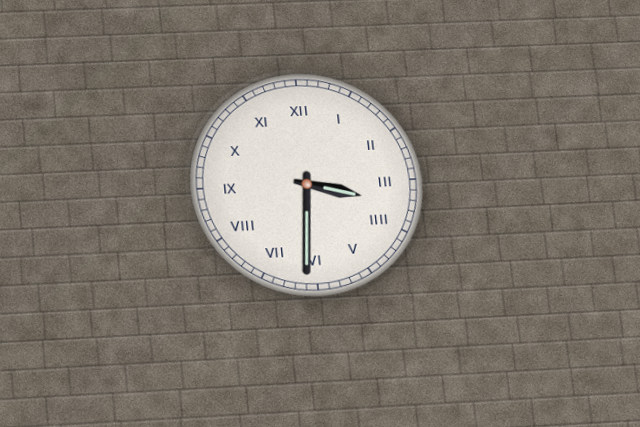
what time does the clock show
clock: 3:31
